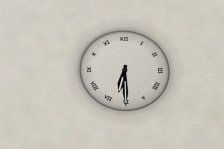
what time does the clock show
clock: 6:30
